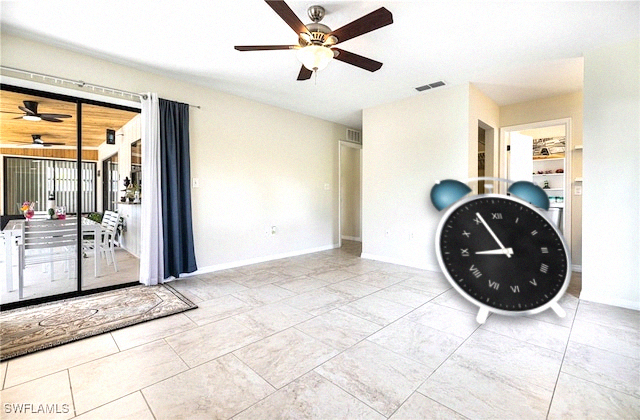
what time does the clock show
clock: 8:56
